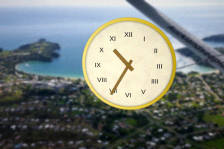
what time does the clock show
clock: 10:35
